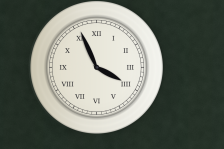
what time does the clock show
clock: 3:56
